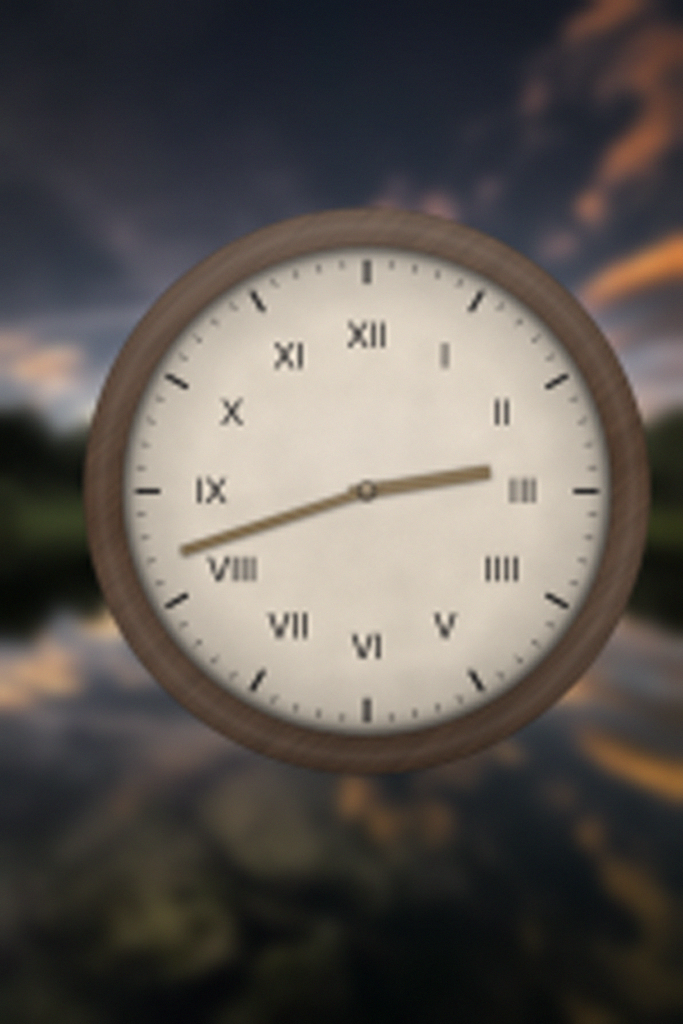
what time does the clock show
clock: 2:42
